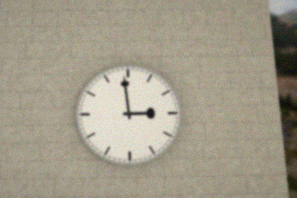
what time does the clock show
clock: 2:59
